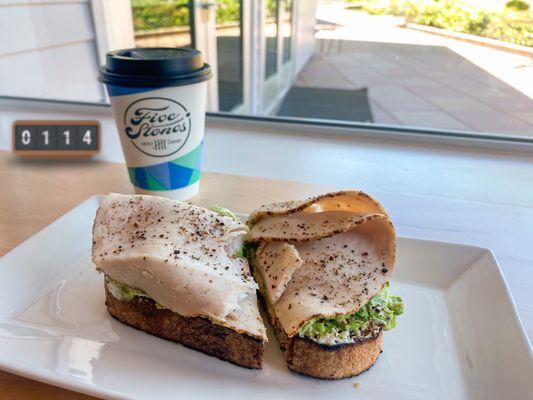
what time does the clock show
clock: 1:14
